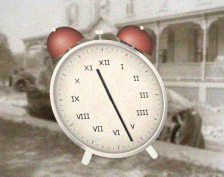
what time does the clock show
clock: 11:27
